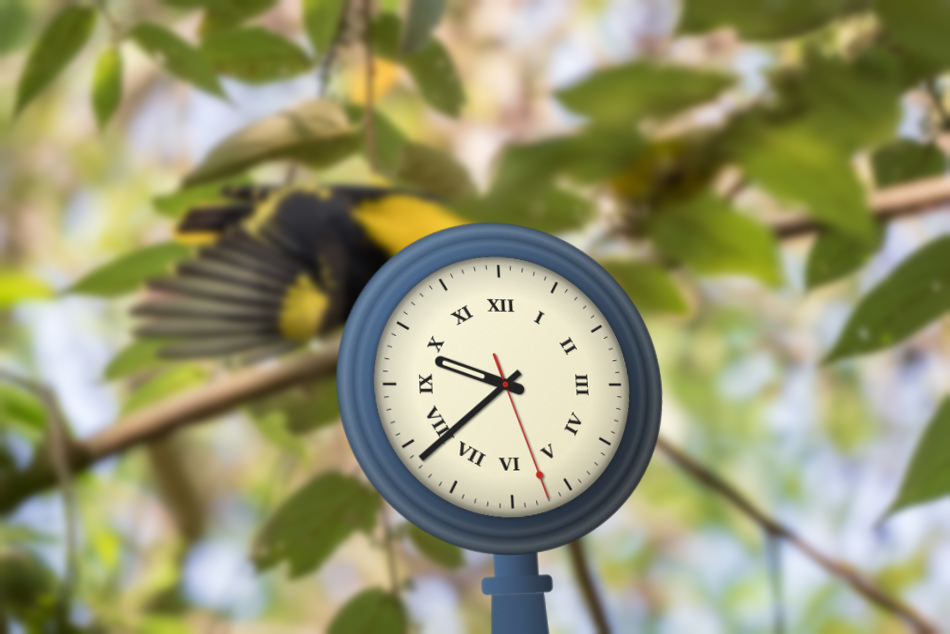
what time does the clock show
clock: 9:38:27
